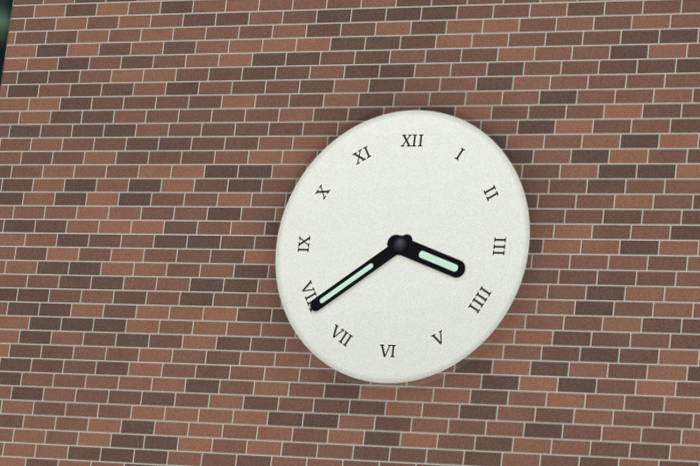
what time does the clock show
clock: 3:39
